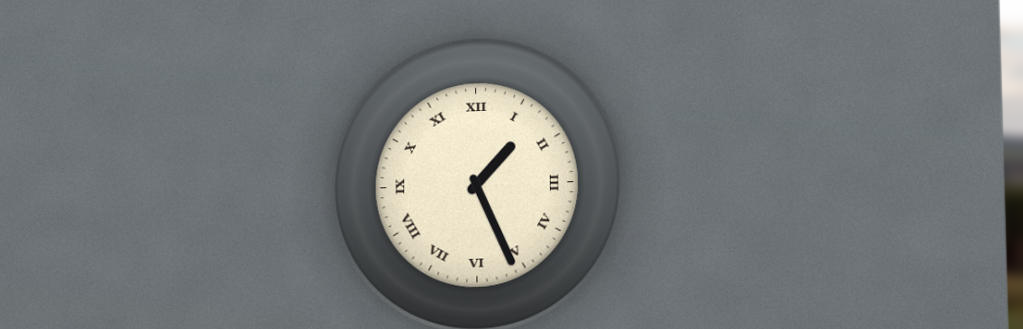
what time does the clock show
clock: 1:26
